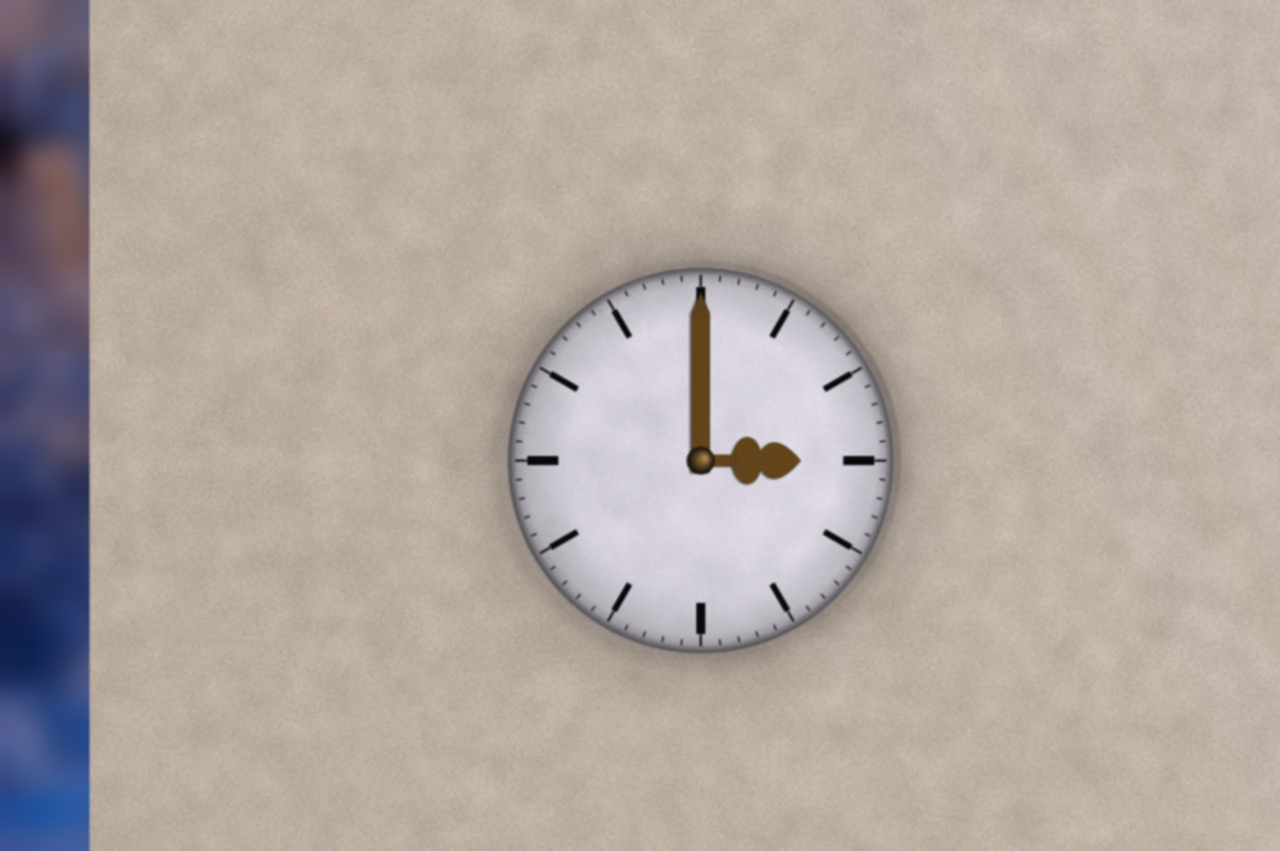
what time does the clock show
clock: 3:00
